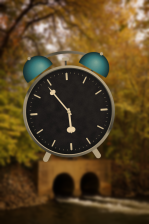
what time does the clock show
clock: 5:54
